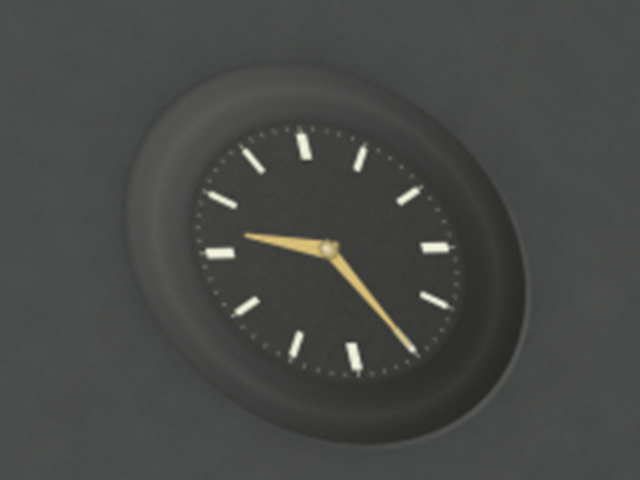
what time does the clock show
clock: 9:25
